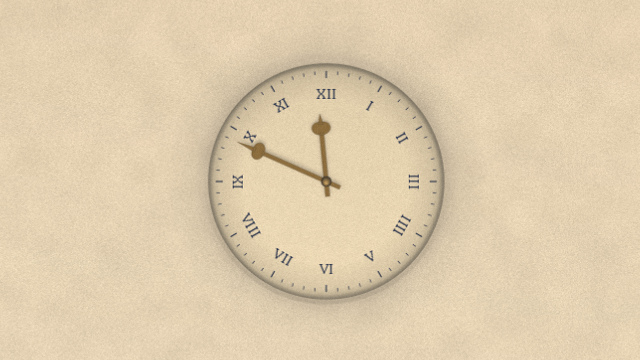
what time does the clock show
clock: 11:49
